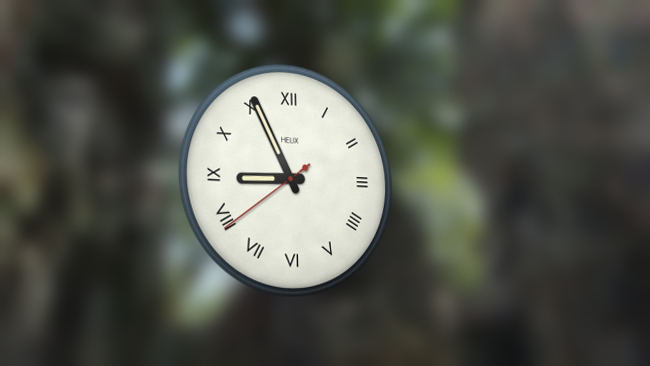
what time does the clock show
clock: 8:55:39
